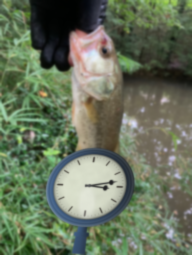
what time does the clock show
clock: 3:13
